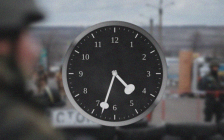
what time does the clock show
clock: 4:33
